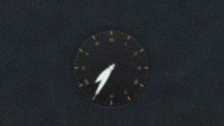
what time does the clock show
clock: 7:35
